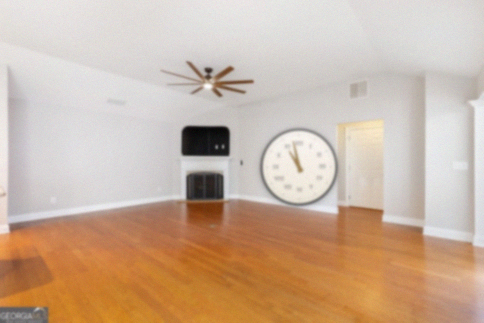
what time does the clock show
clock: 10:58
